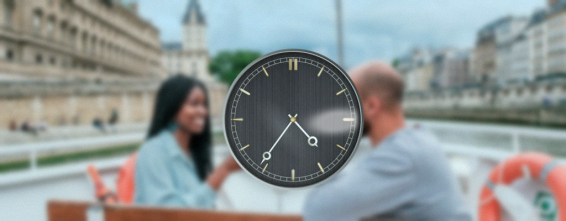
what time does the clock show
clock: 4:36
